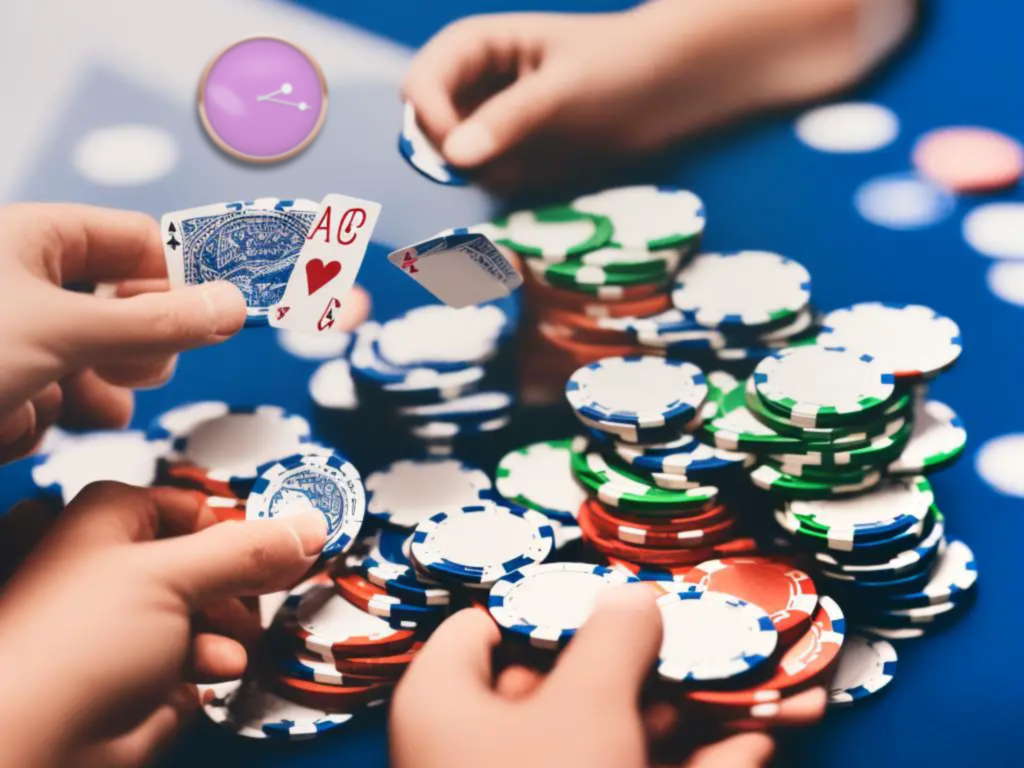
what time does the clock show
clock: 2:17
